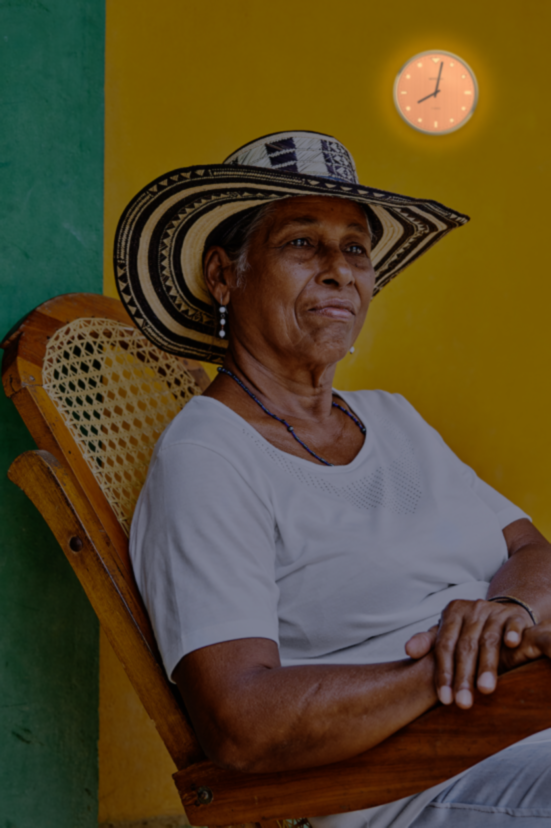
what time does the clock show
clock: 8:02
